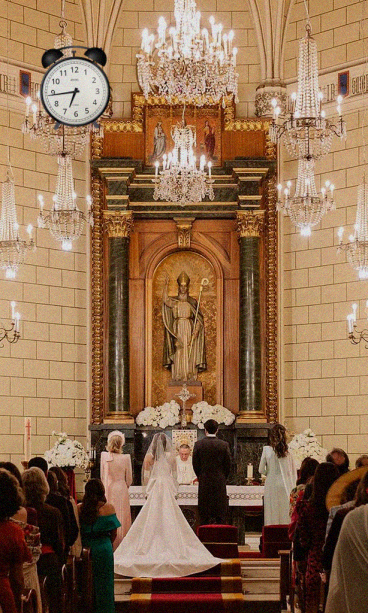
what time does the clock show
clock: 6:44
